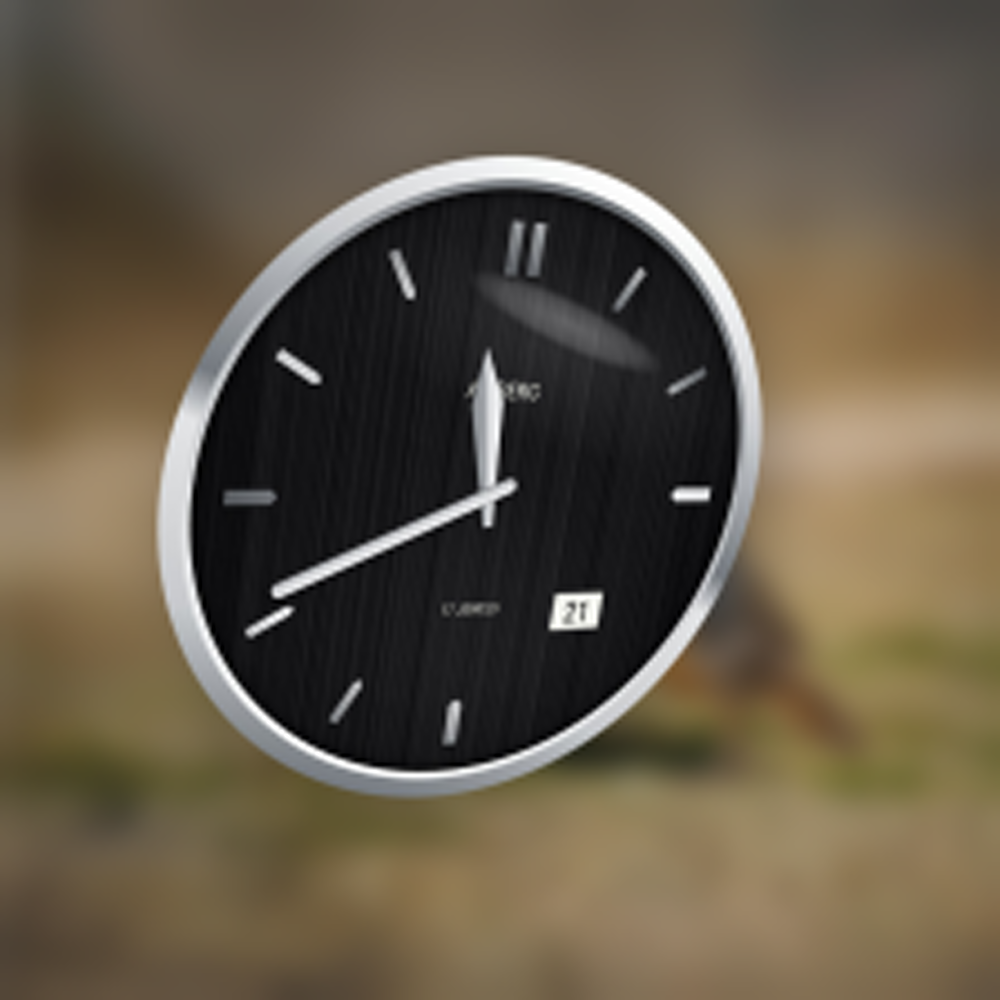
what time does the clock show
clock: 11:41
